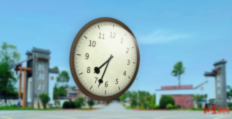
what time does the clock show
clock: 7:33
